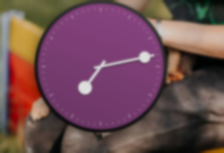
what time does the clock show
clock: 7:13
